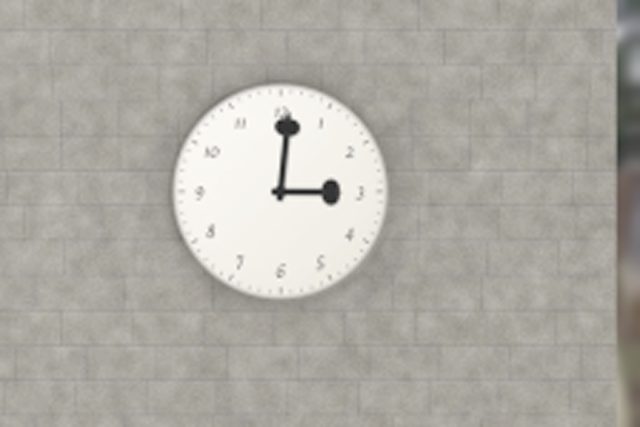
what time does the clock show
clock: 3:01
